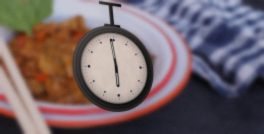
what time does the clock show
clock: 5:59
